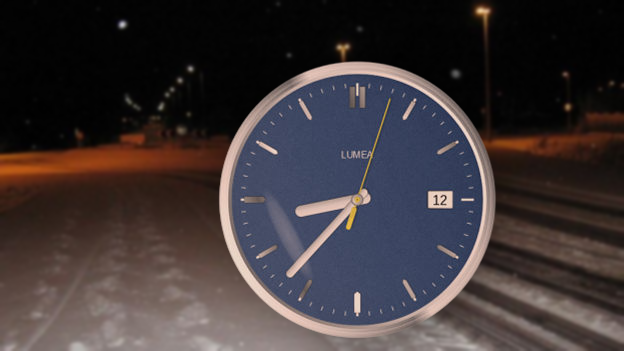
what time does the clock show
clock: 8:37:03
